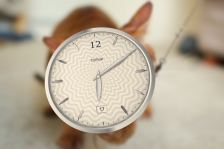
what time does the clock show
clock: 6:10
